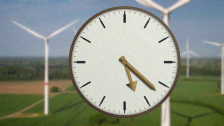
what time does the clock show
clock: 5:22
